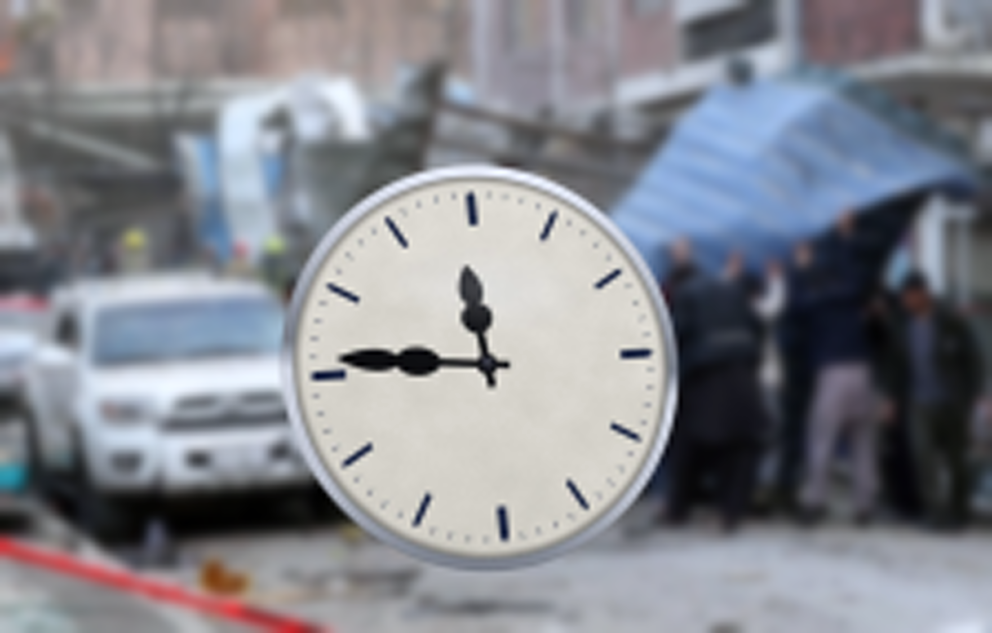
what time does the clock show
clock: 11:46
